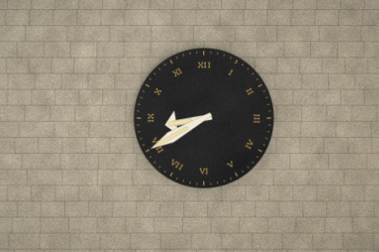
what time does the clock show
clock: 8:40
